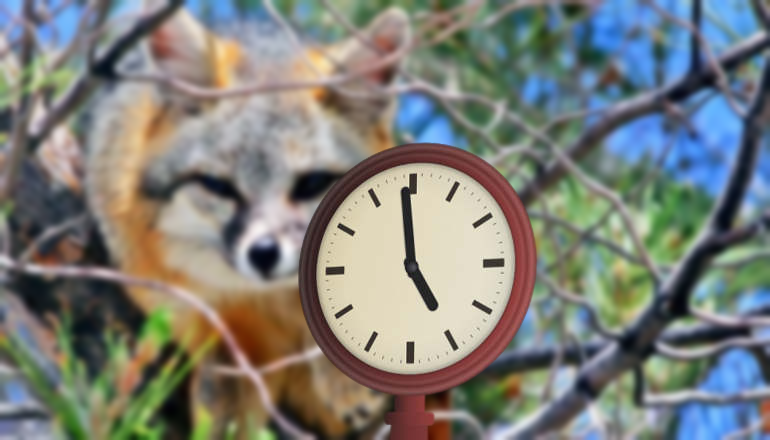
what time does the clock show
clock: 4:59
